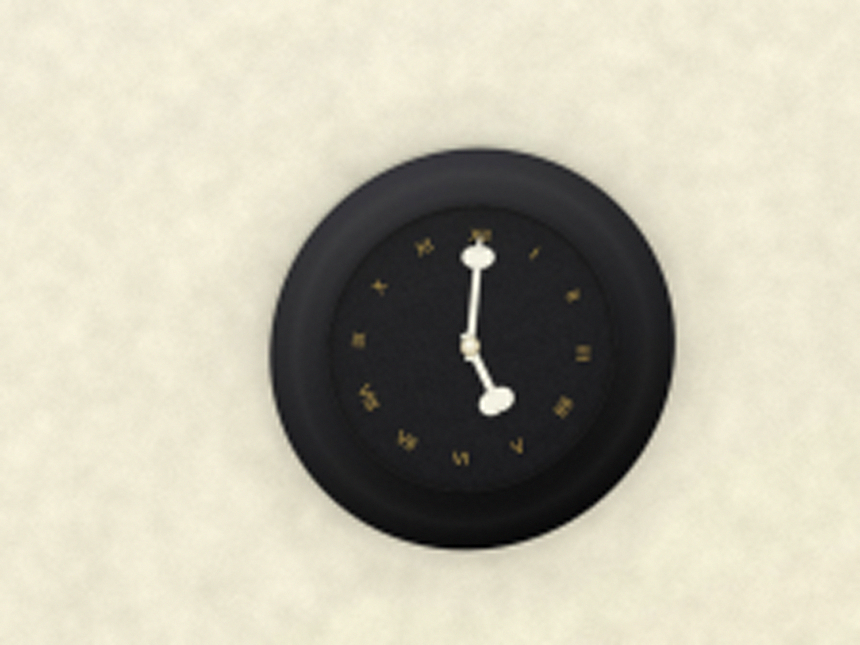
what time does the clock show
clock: 5:00
